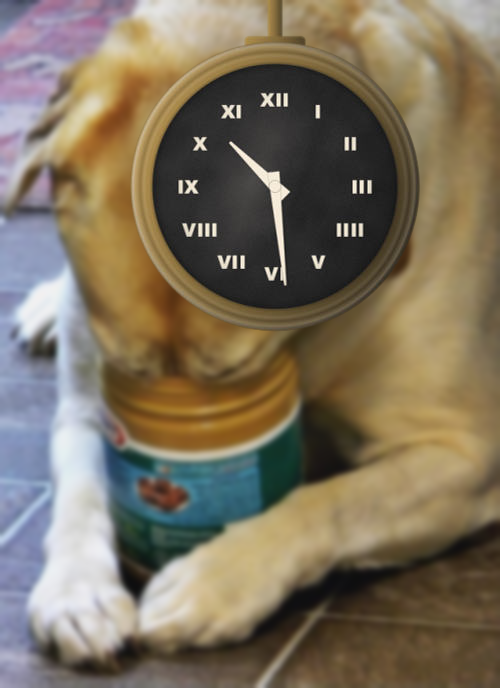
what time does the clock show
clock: 10:29
